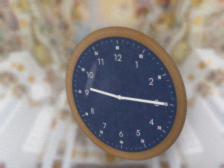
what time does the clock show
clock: 9:15
